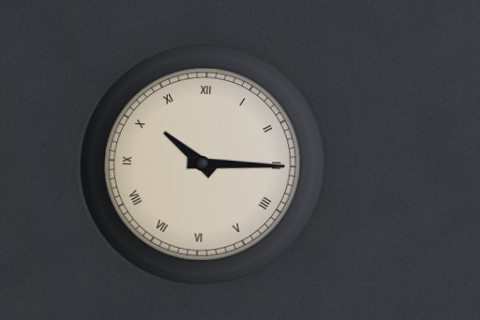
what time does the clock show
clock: 10:15
